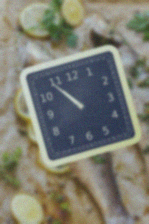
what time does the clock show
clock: 10:54
